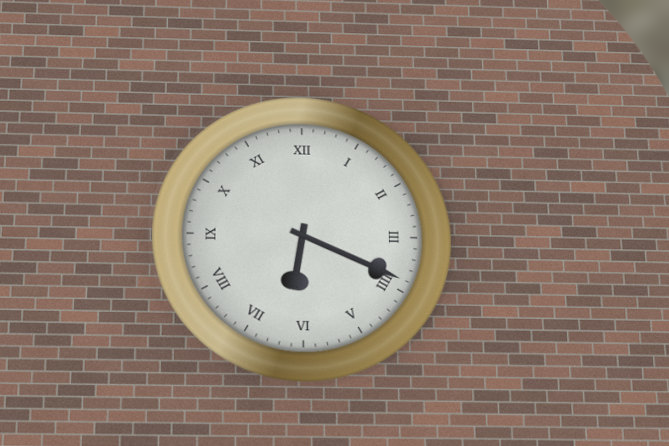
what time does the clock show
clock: 6:19
